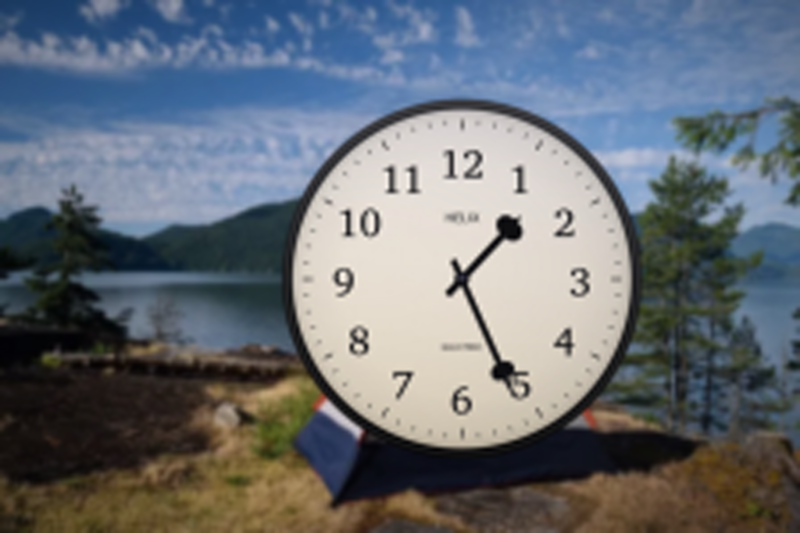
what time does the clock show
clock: 1:26
